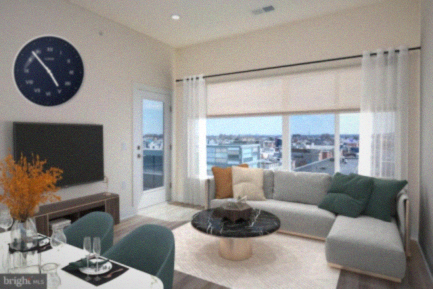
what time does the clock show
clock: 4:53
